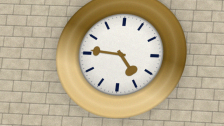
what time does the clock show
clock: 4:46
